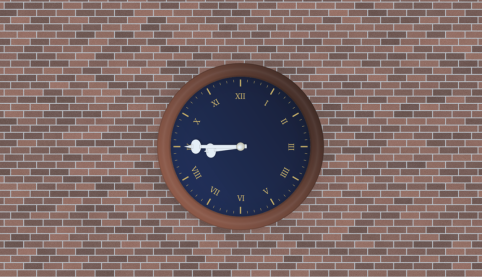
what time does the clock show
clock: 8:45
